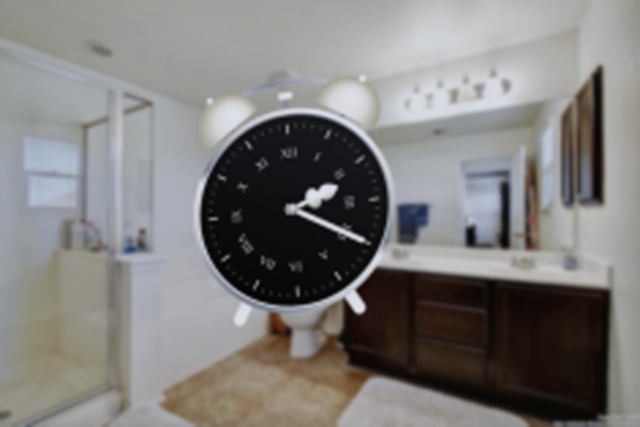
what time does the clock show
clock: 2:20
